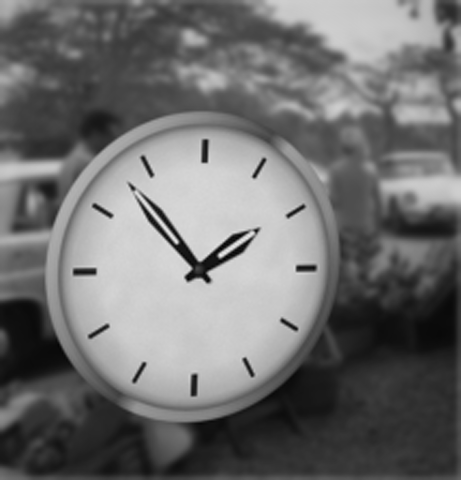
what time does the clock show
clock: 1:53
